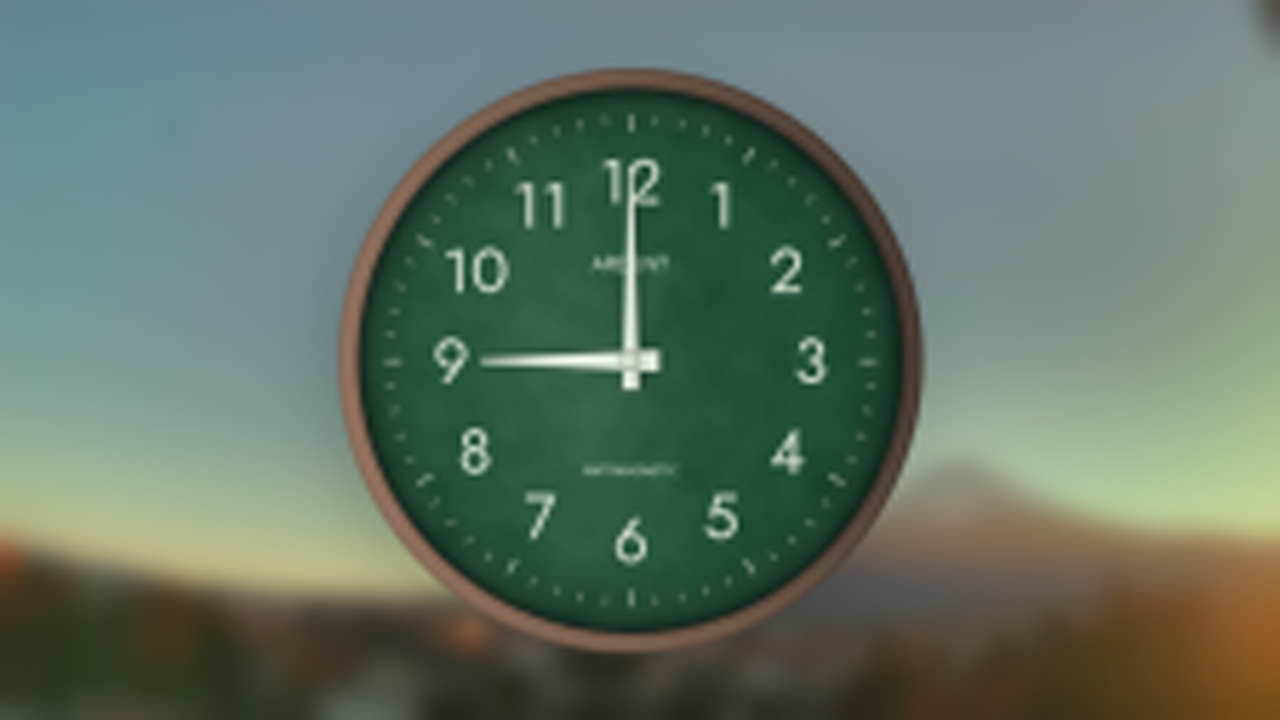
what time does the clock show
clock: 9:00
